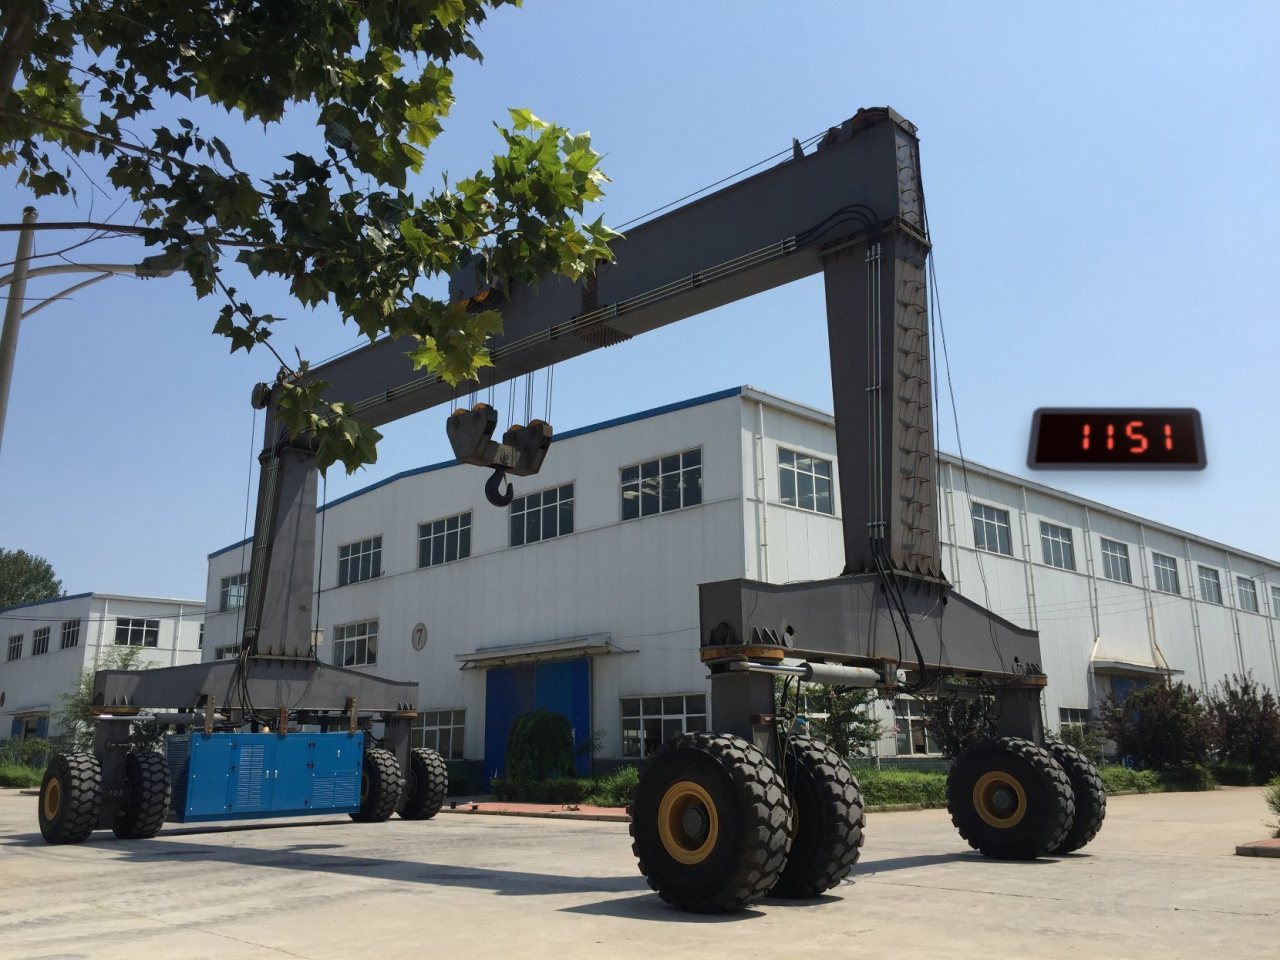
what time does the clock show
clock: 11:51
